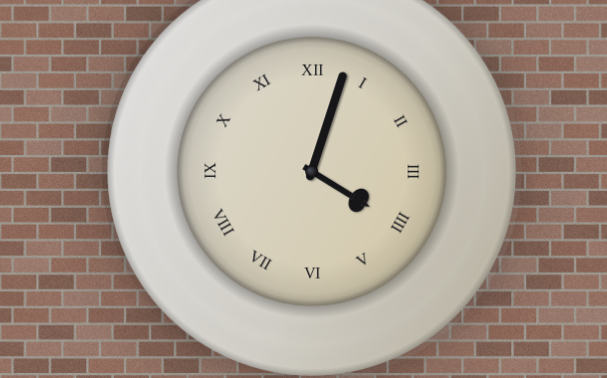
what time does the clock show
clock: 4:03
